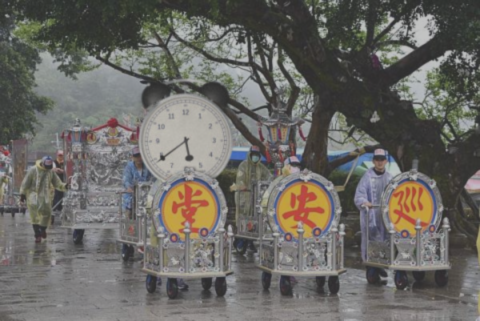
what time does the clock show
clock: 5:39
